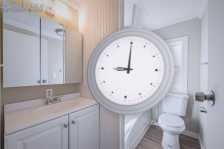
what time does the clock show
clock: 9:00
